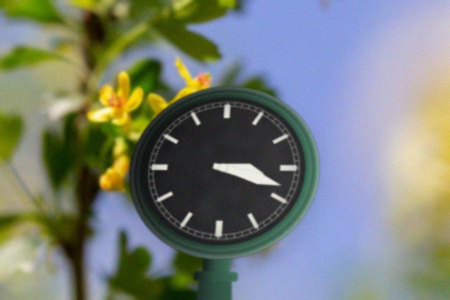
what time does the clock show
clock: 3:18
